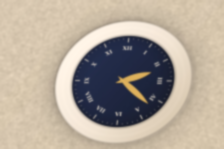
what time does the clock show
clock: 2:22
